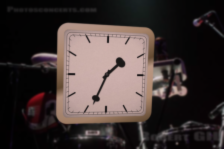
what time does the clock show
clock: 1:34
